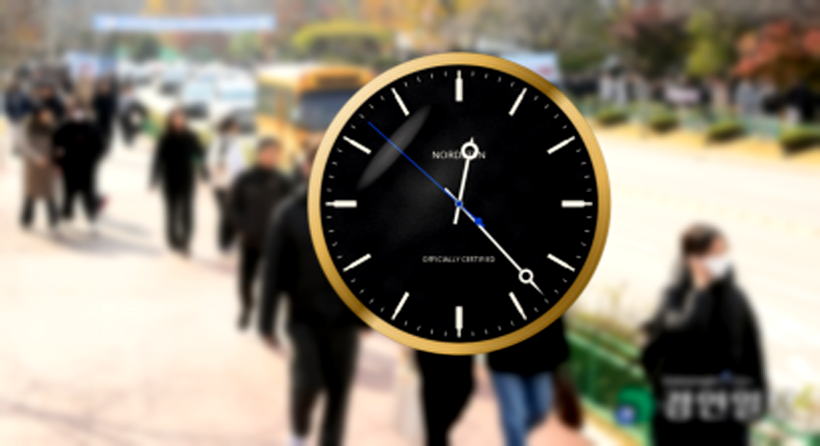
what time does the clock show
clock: 12:22:52
